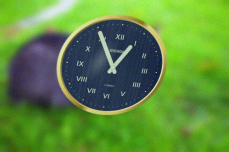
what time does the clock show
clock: 12:55
